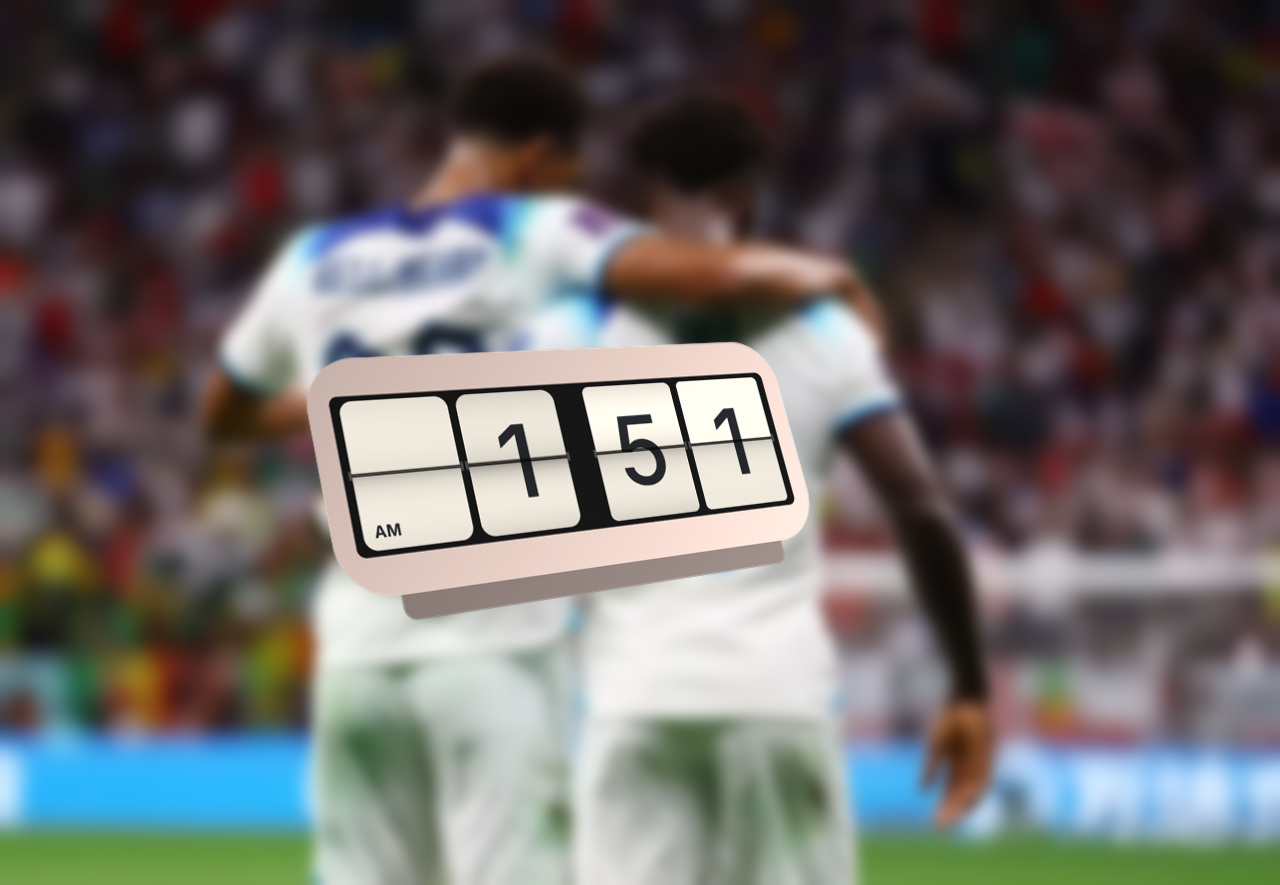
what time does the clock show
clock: 1:51
